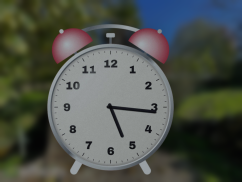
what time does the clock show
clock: 5:16
